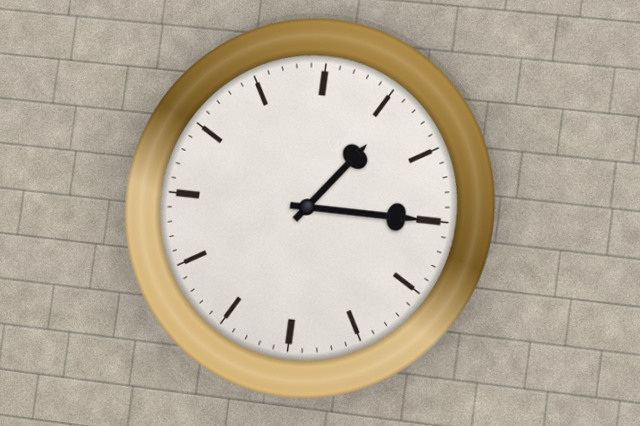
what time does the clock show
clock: 1:15
